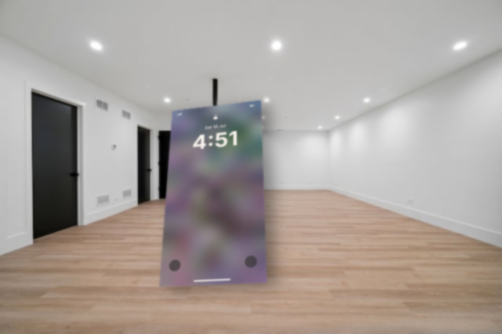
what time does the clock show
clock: 4:51
